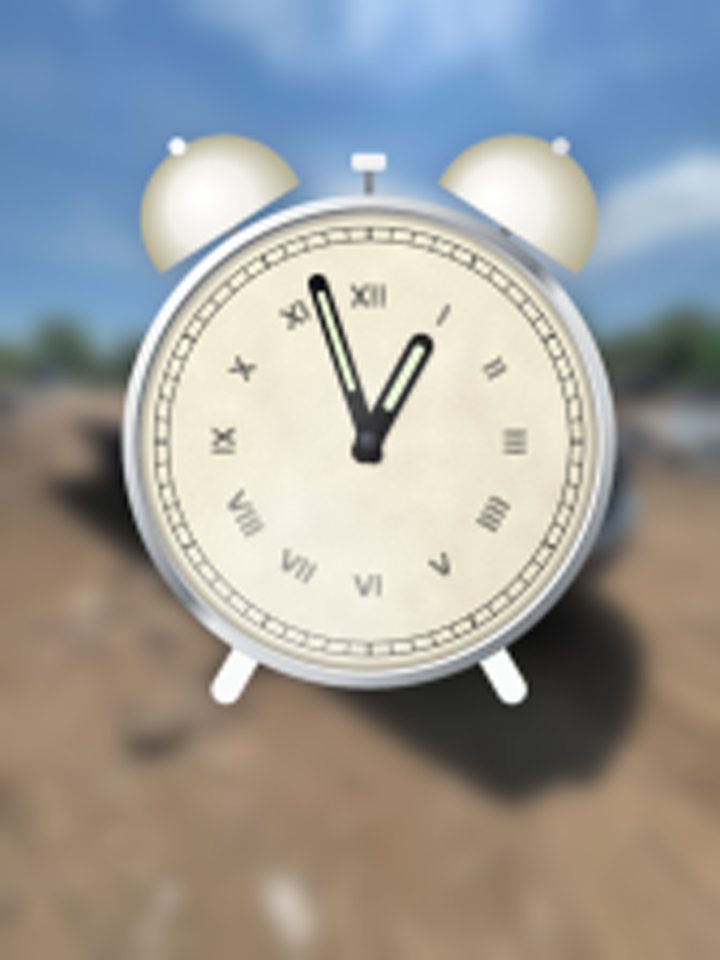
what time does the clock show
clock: 12:57
